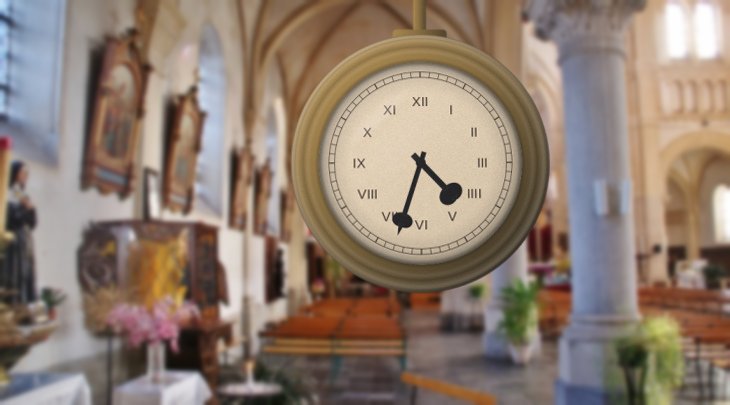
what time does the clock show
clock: 4:33
